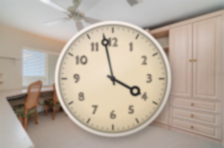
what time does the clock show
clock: 3:58
